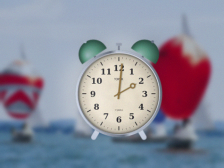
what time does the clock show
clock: 2:01
